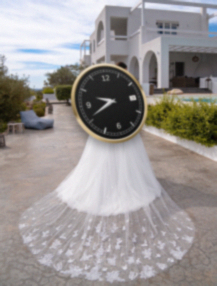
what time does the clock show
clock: 9:41
